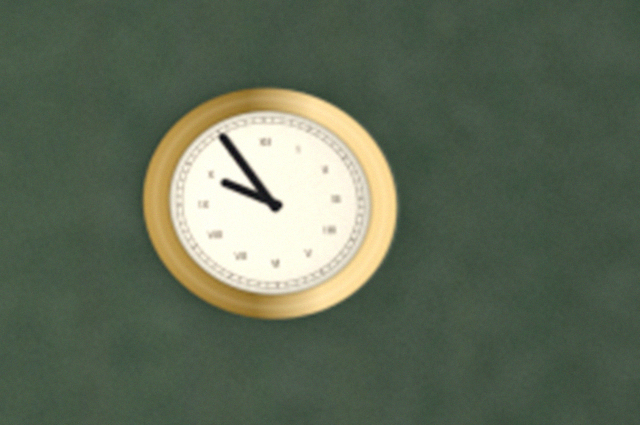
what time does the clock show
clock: 9:55
